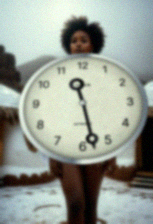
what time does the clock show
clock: 11:28
